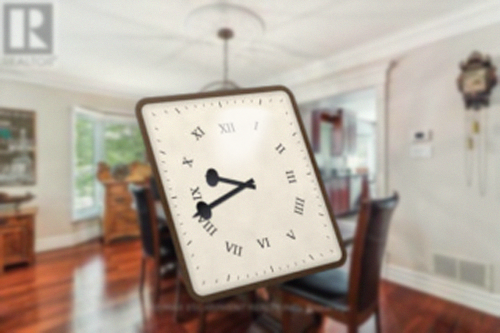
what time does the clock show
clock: 9:42
